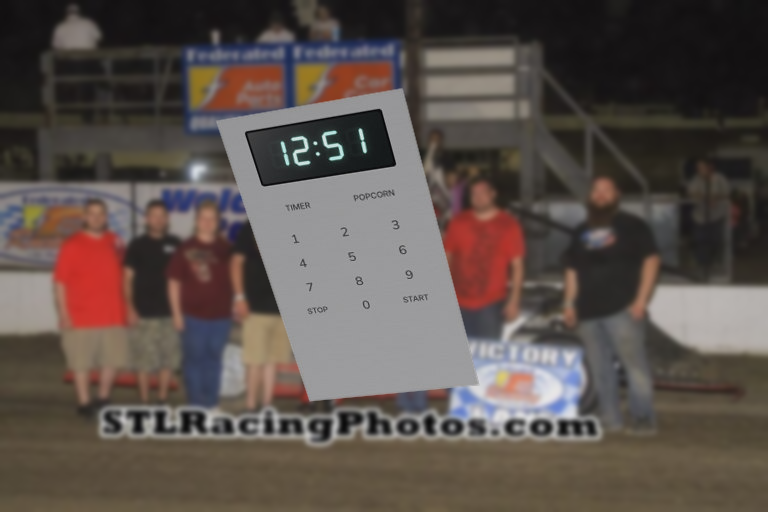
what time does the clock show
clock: 12:51
